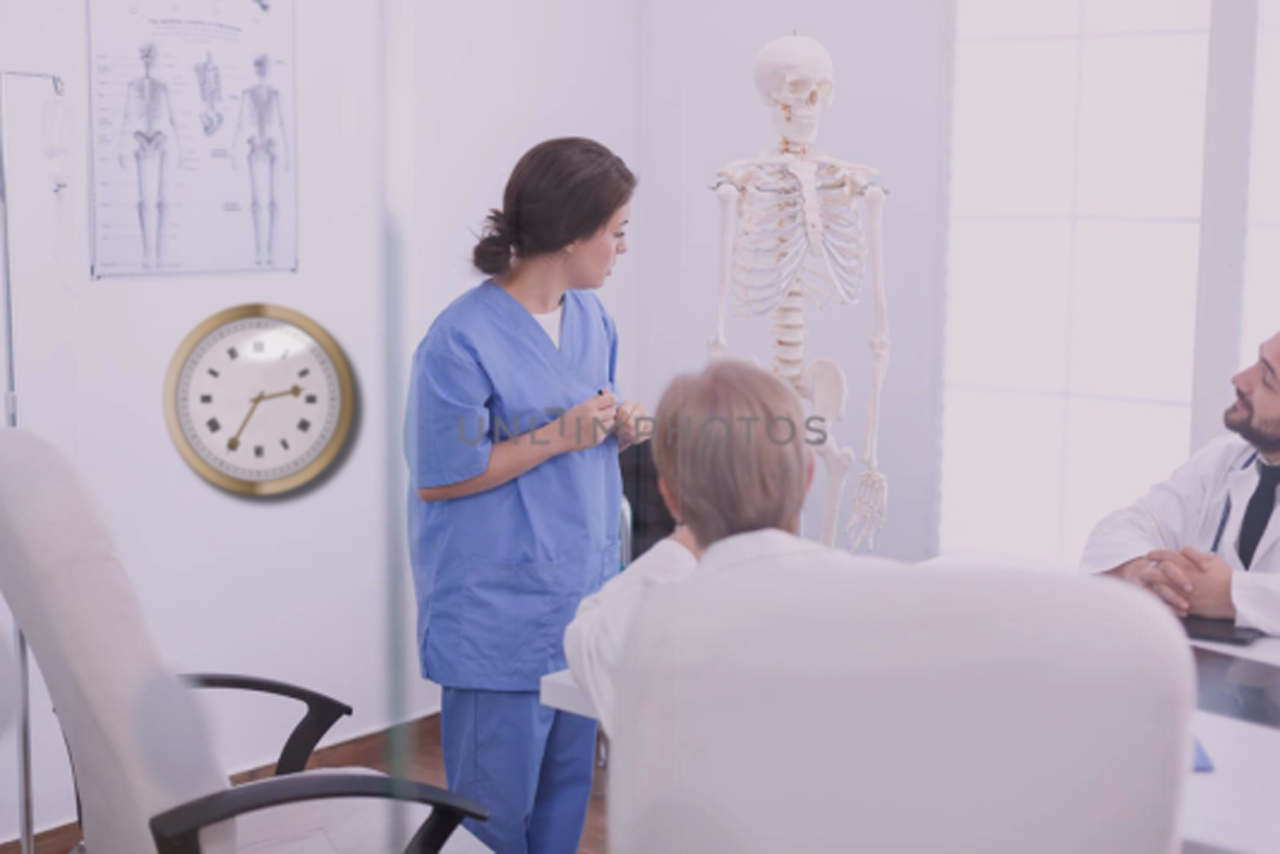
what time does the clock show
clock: 2:35
